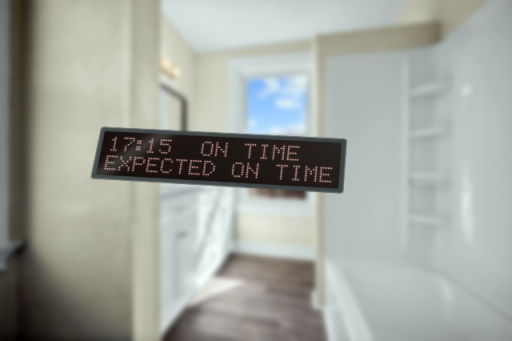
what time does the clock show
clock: 17:15
